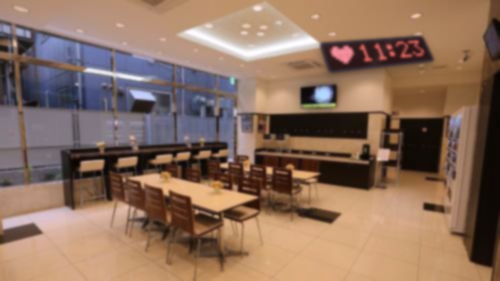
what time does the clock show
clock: 11:23
